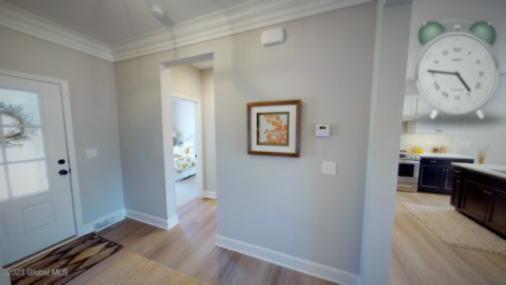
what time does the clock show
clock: 4:46
